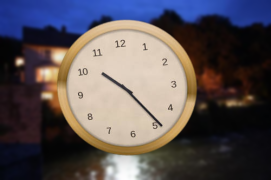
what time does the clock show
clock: 10:24
